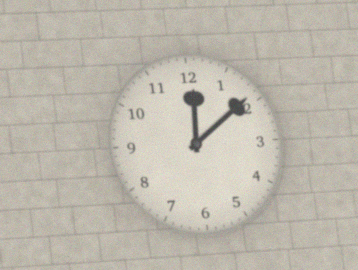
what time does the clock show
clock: 12:09
